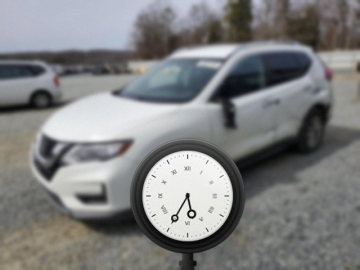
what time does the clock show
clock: 5:35
